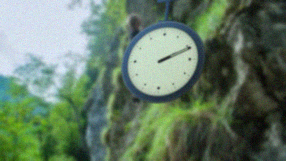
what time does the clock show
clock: 2:11
